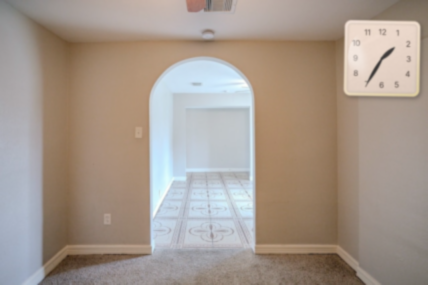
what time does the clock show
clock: 1:35
